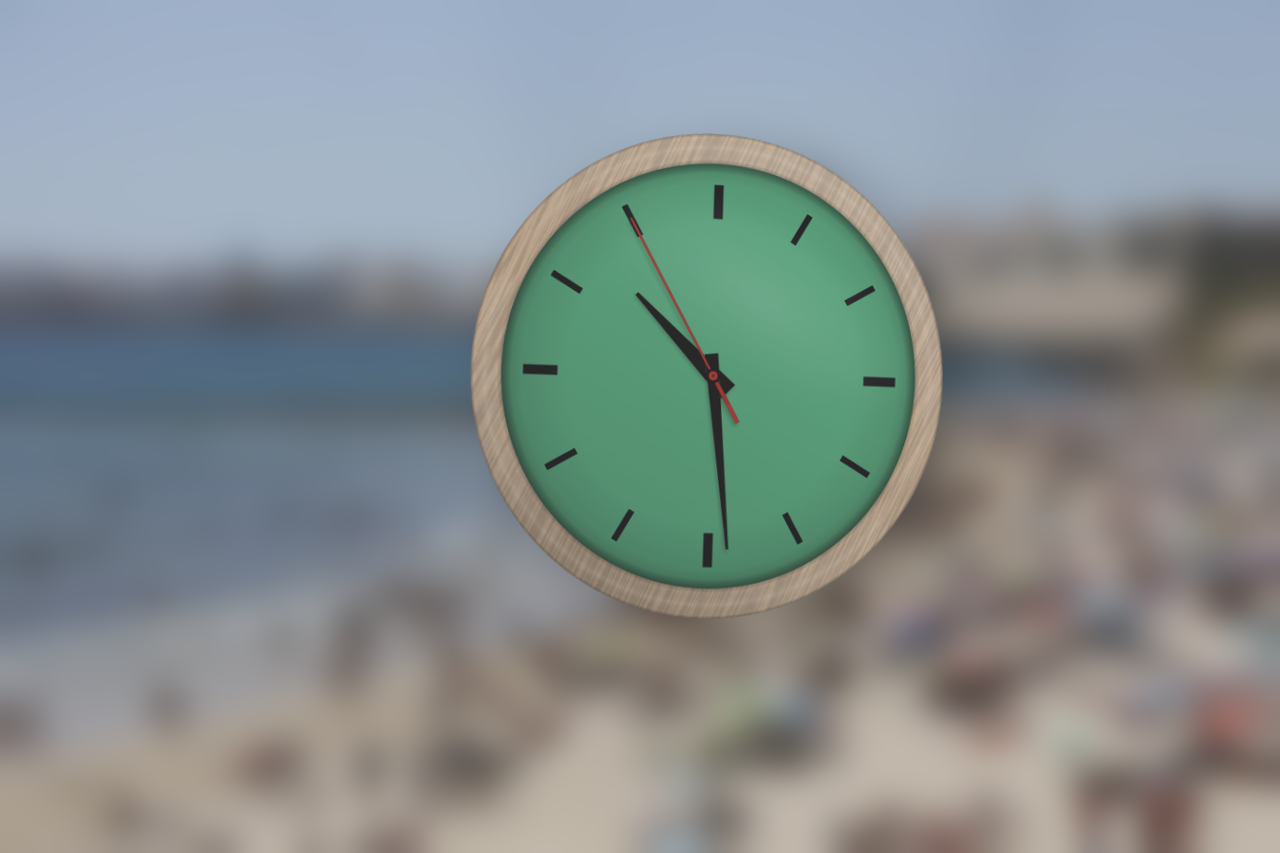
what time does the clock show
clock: 10:28:55
